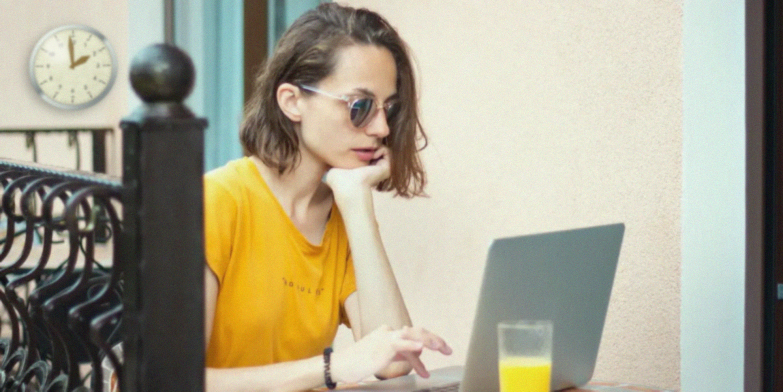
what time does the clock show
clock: 1:59
